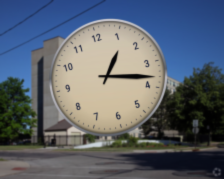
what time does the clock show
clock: 1:18
